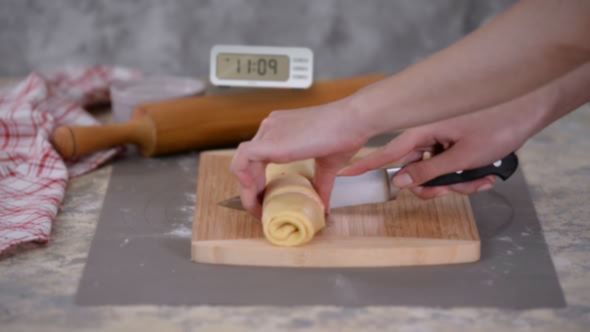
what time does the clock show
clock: 11:09
